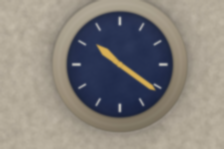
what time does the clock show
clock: 10:21
